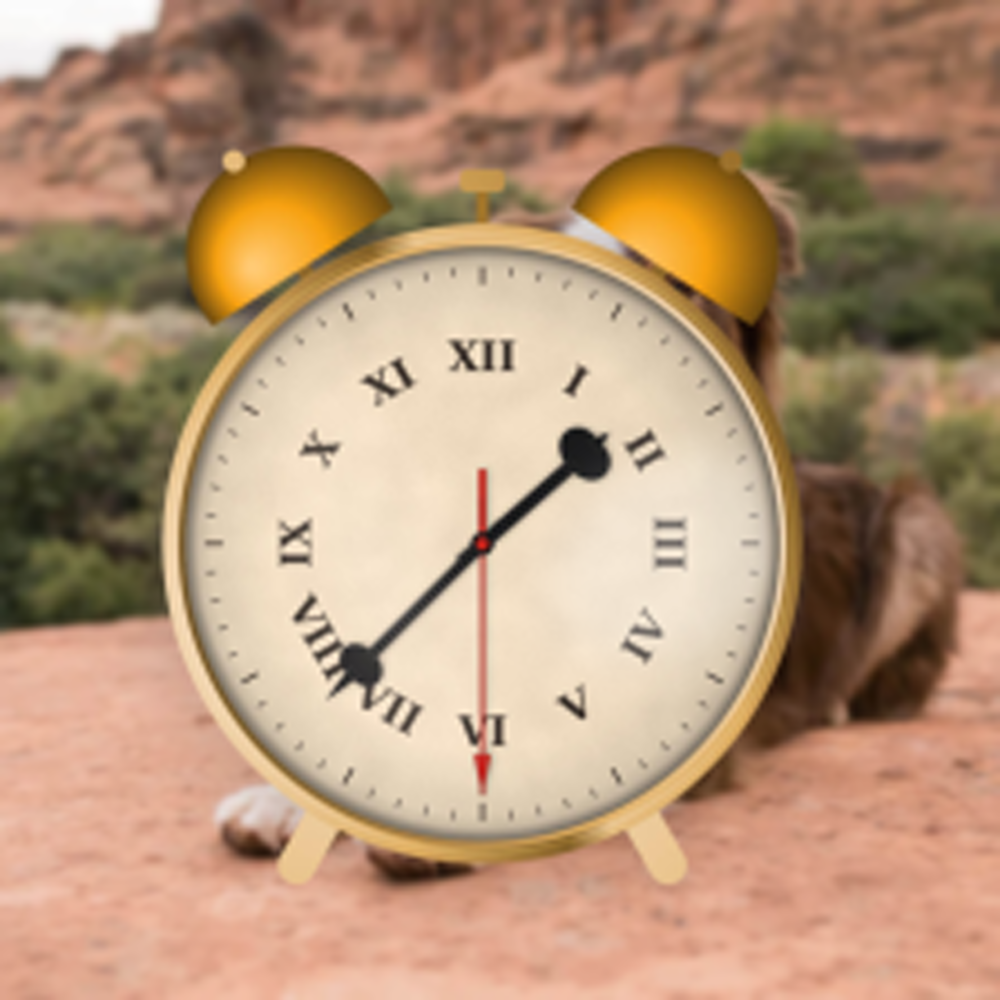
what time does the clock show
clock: 1:37:30
